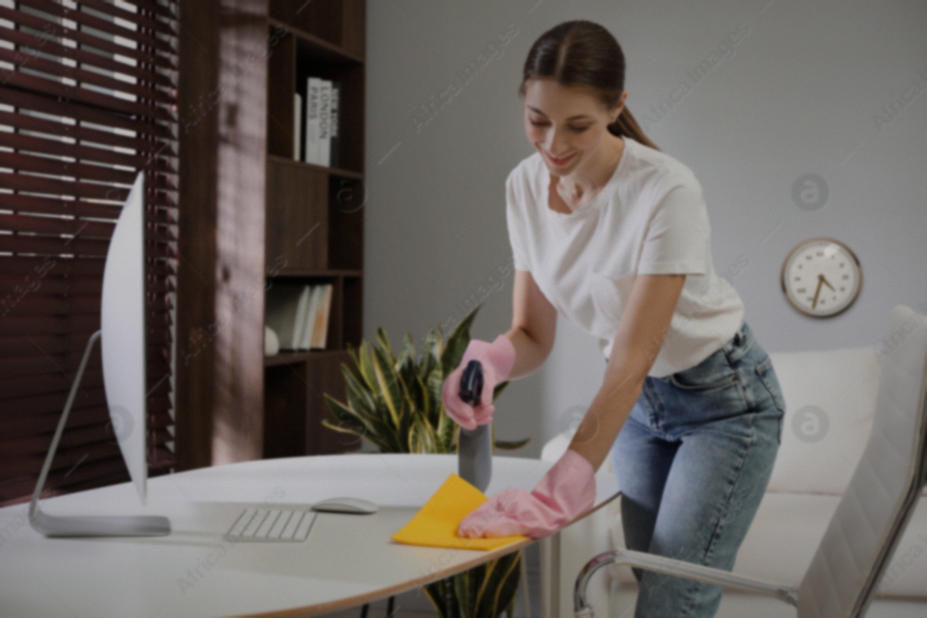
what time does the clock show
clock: 4:33
